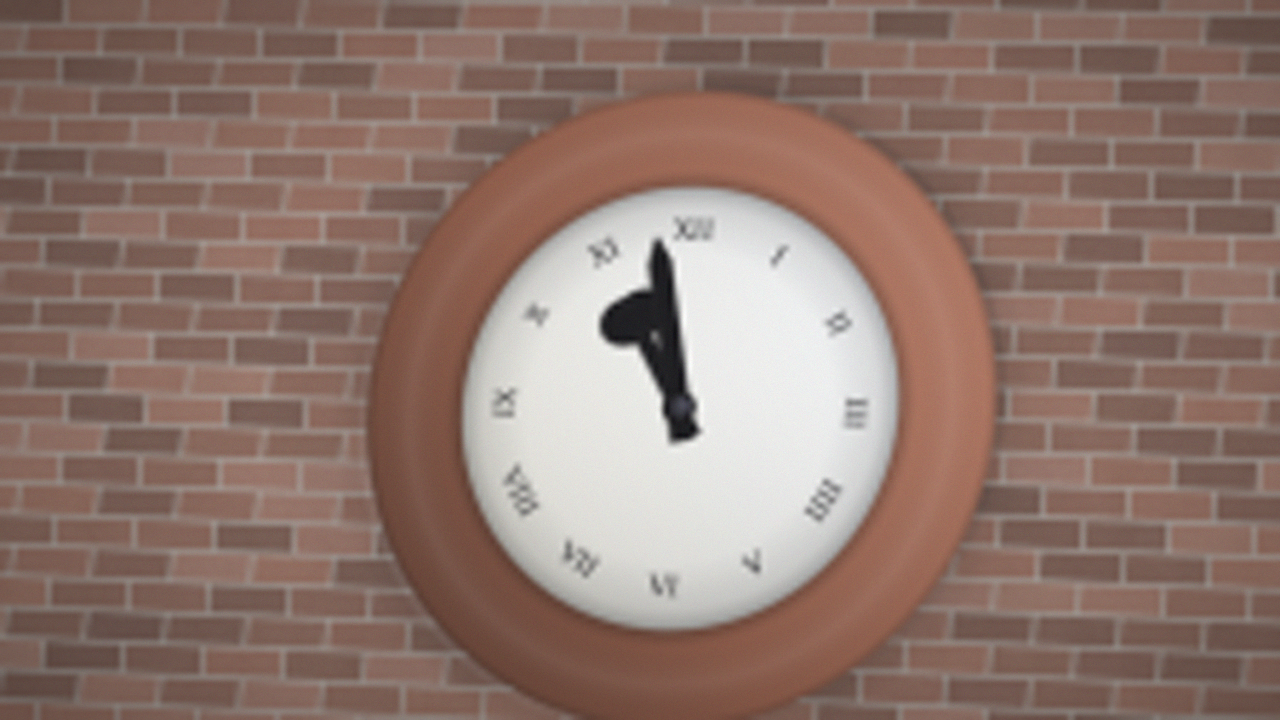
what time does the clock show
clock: 10:58
